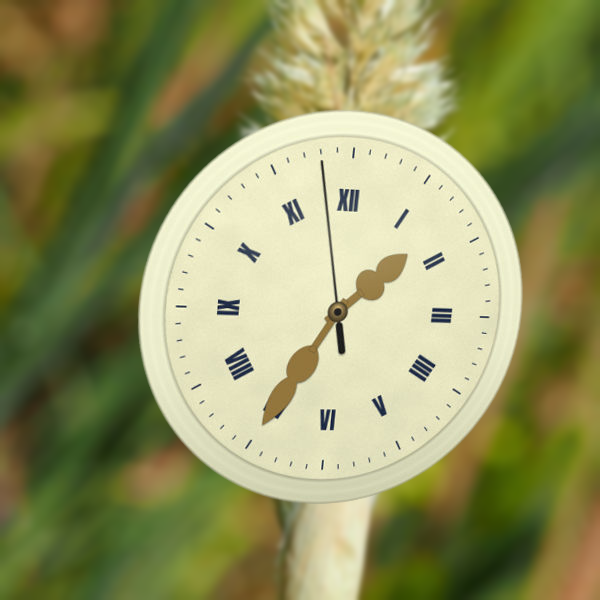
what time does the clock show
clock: 1:34:58
